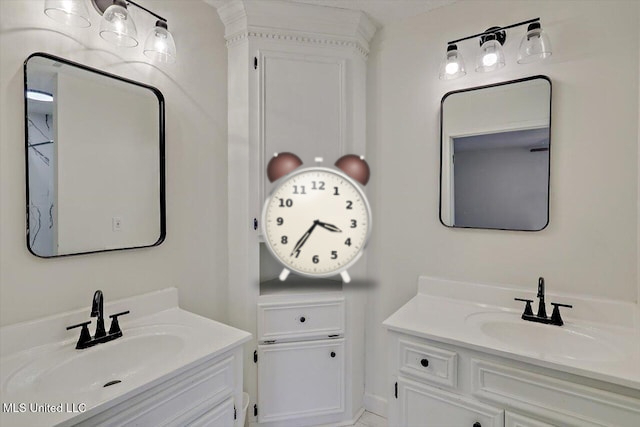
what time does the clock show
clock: 3:36
